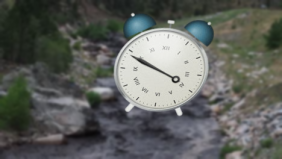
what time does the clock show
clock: 3:49
